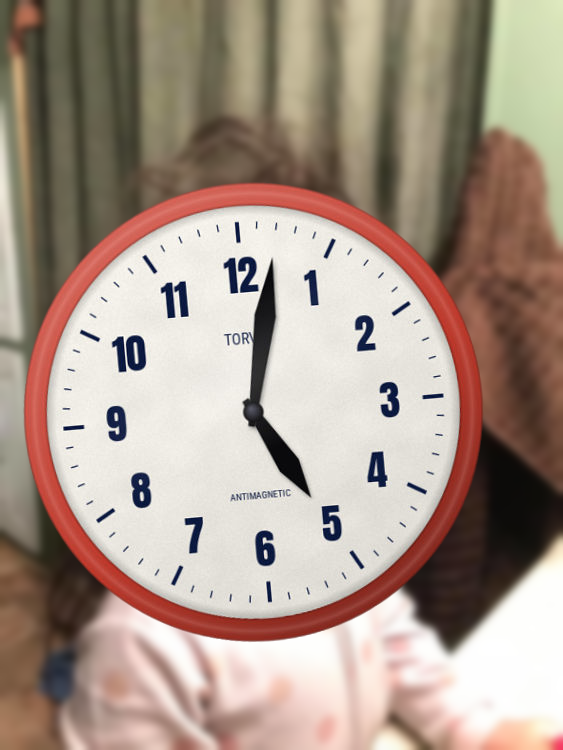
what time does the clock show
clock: 5:02
